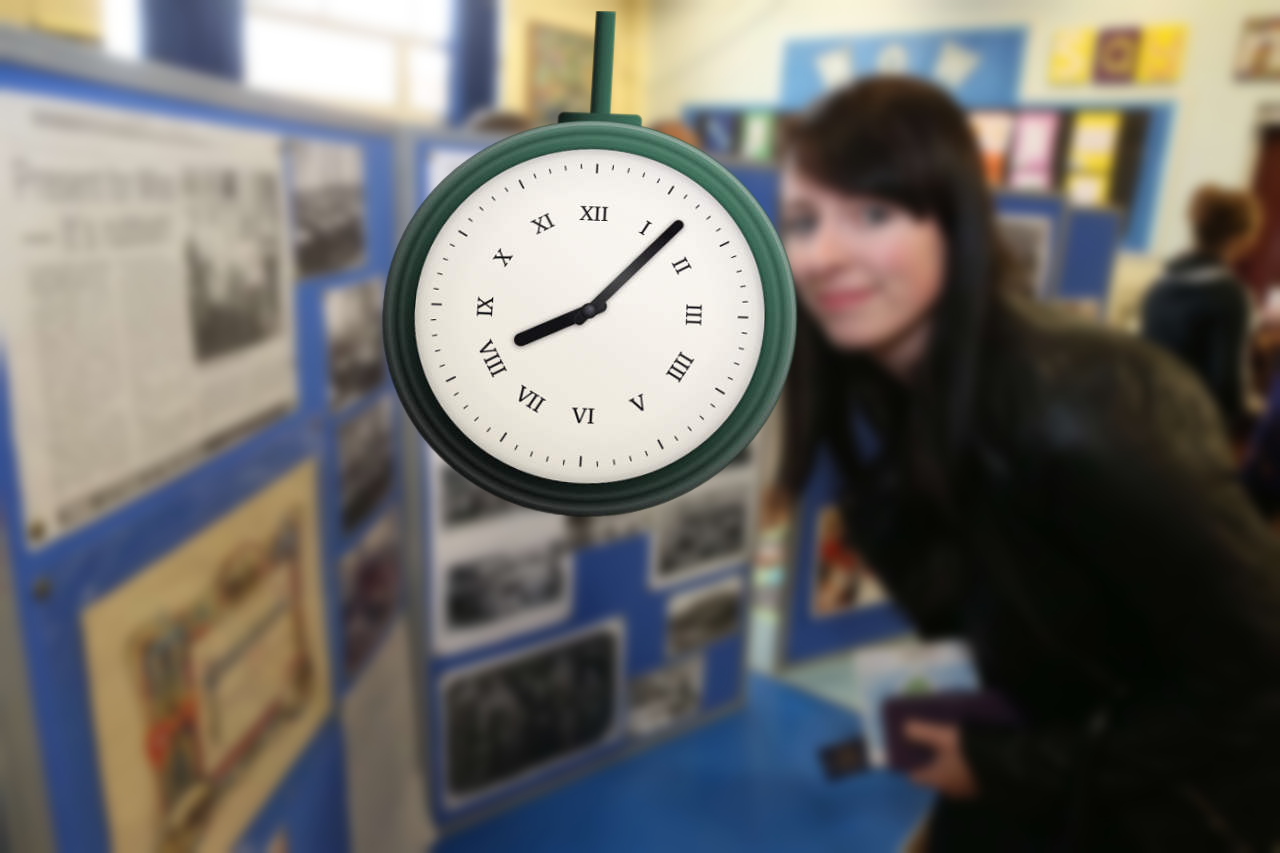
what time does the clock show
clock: 8:07
